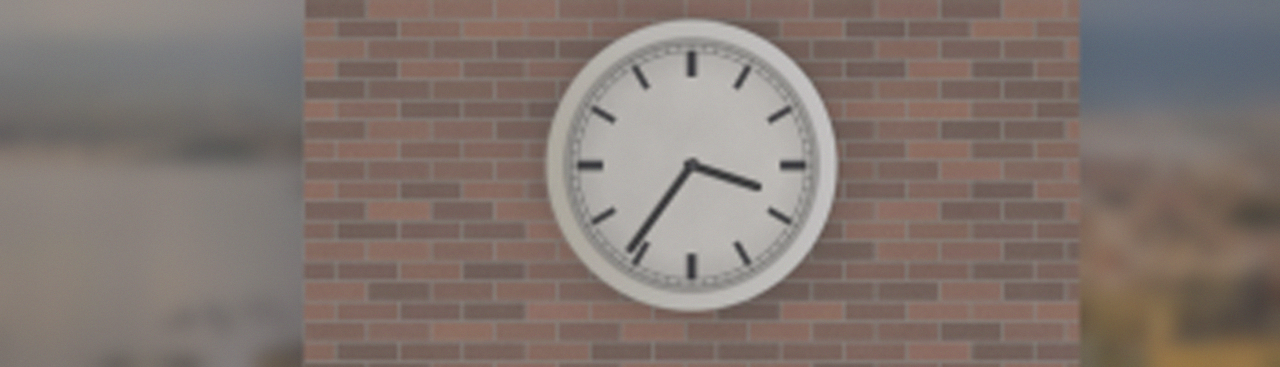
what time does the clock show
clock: 3:36
